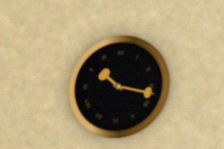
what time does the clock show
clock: 10:17
